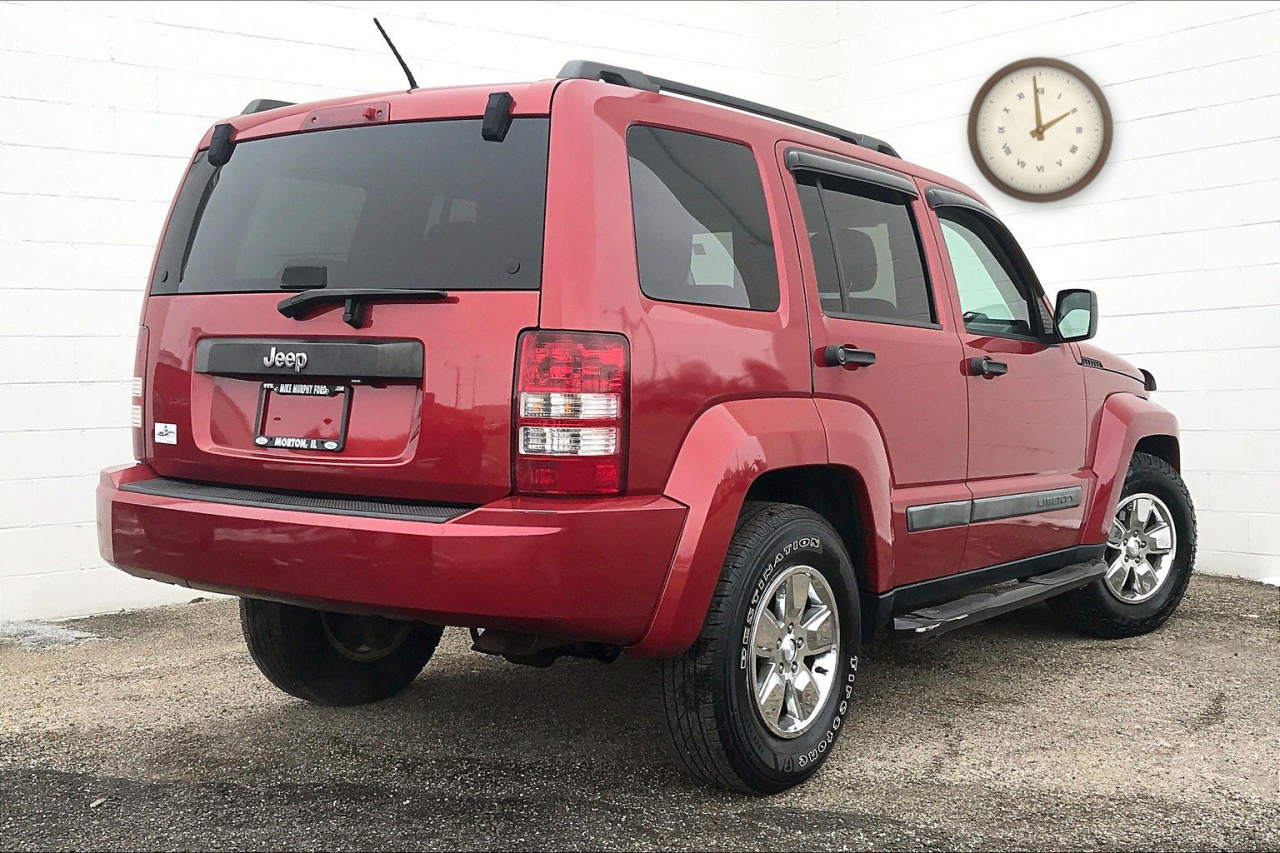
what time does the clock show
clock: 1:59
